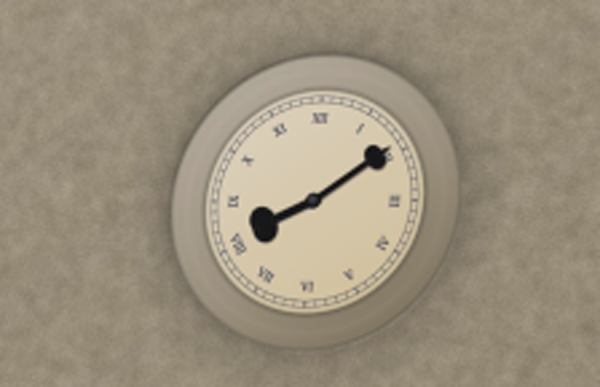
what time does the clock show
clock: 8:09
